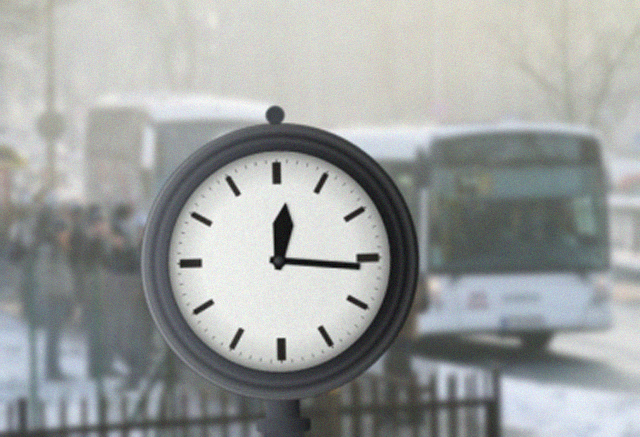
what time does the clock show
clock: 12:16
